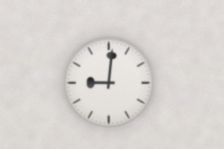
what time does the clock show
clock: 9:01
